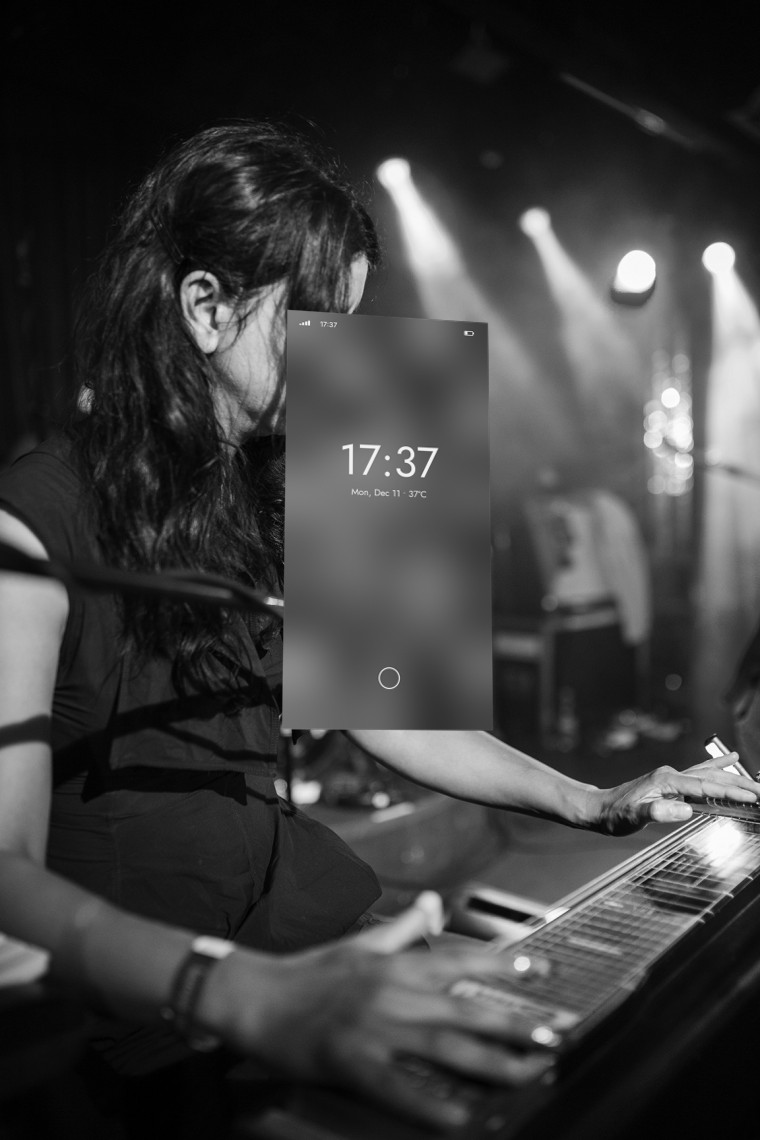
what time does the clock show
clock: 17:37
